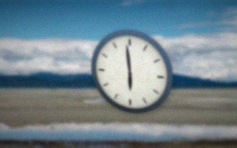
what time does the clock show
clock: 5:59
